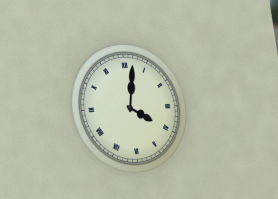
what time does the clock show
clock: 4:02
